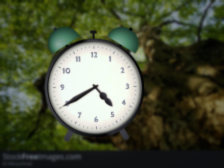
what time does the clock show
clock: 4:40
